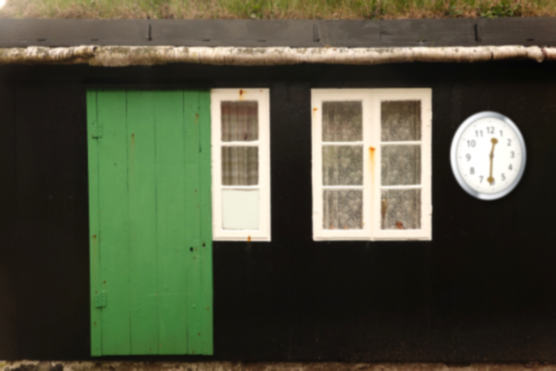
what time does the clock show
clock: 12:31
